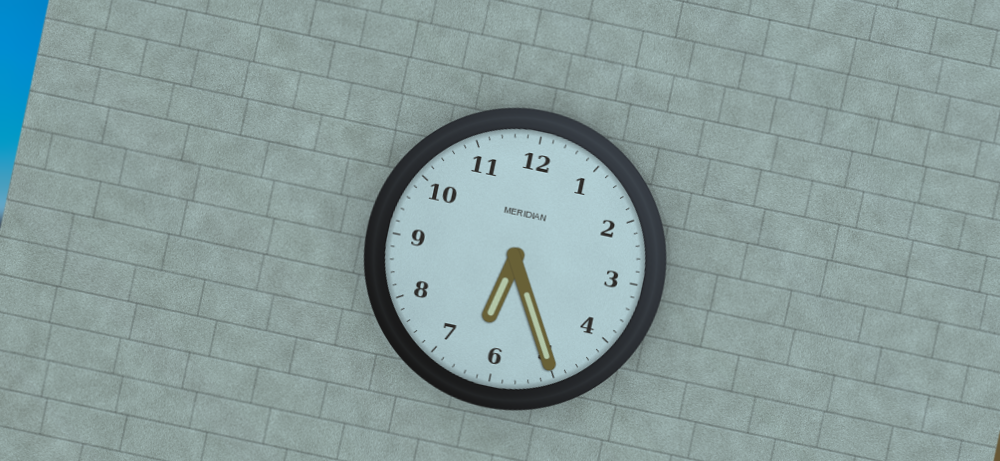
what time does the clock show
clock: 6:25
